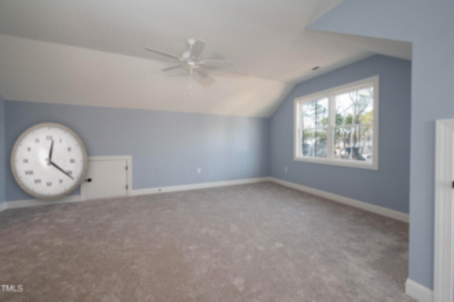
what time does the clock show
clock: 12:21
